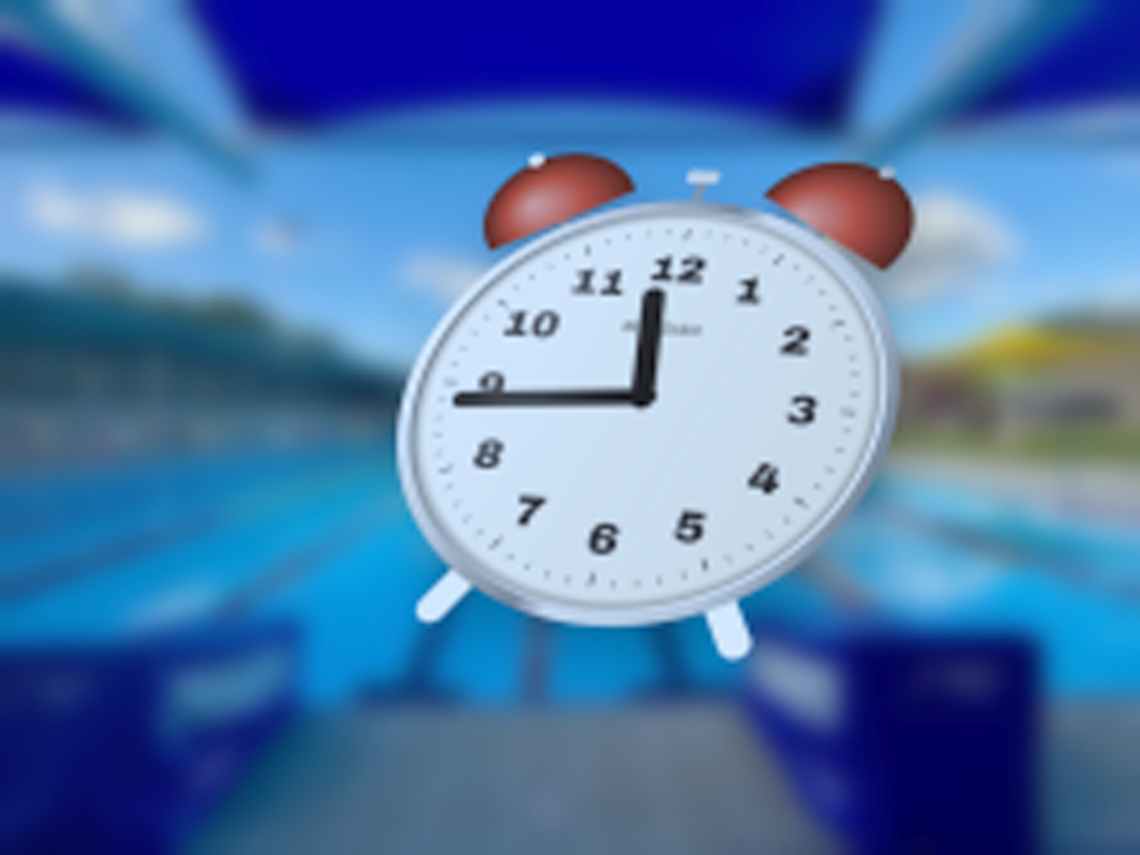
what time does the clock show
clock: 11:44
